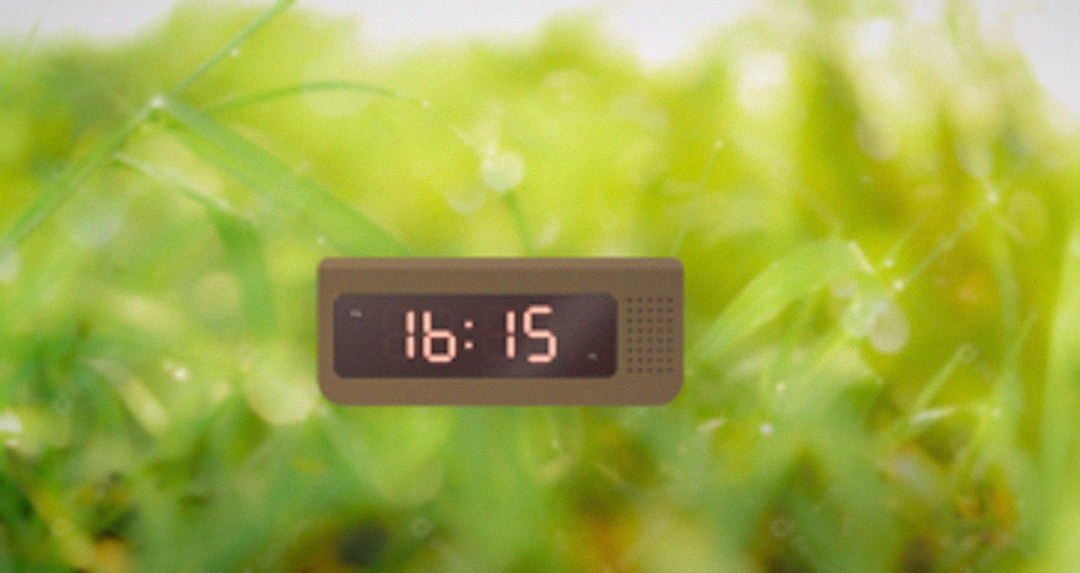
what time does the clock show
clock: 16:15
